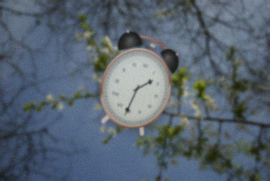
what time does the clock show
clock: 1:31
